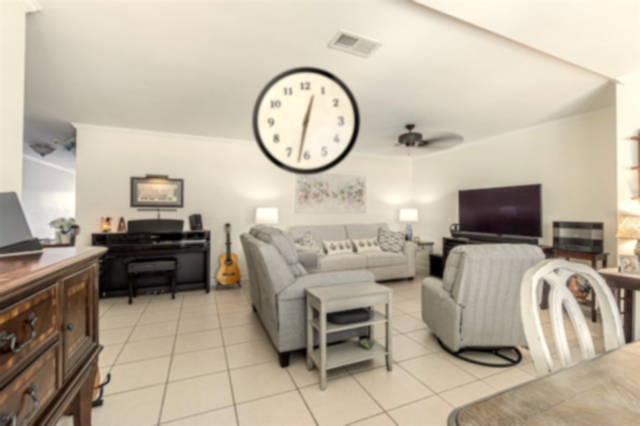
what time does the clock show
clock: 12:32
